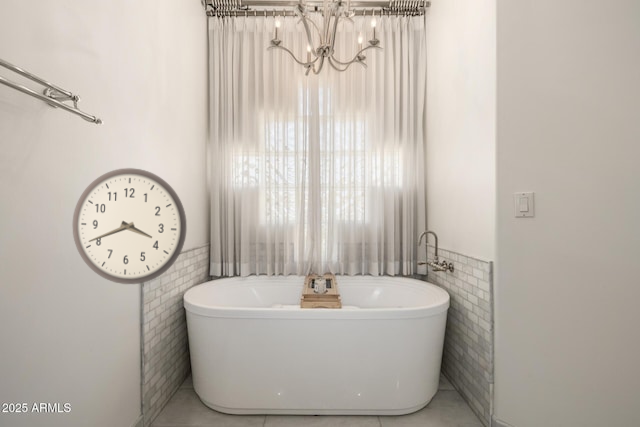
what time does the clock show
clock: 3:41
